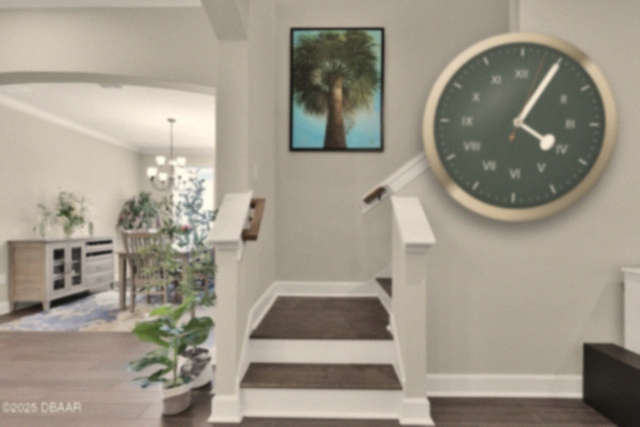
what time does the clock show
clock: 4:05:03
